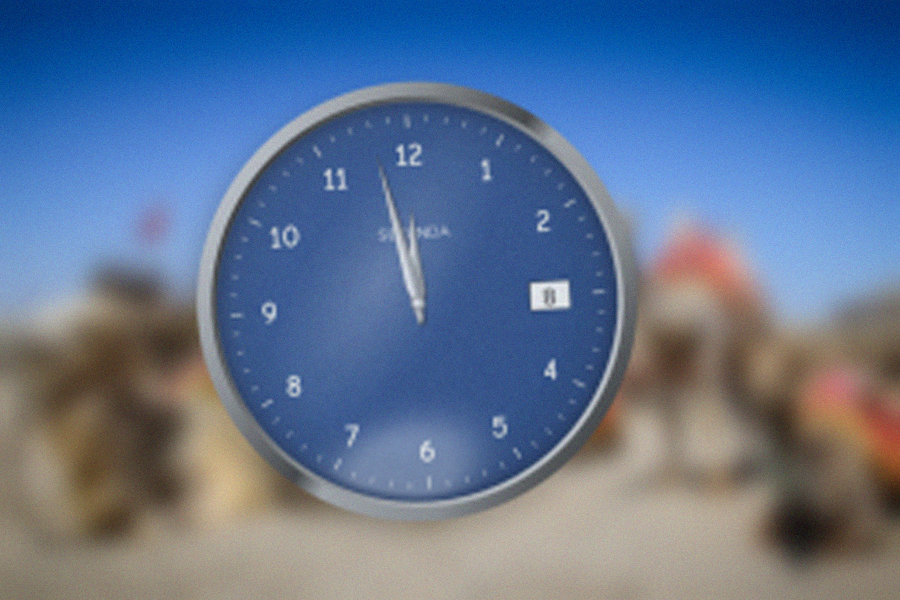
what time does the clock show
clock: 11:58
